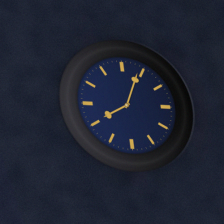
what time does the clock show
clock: 8:04
